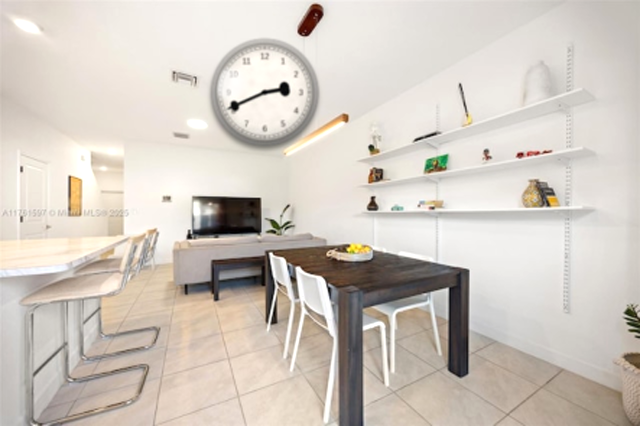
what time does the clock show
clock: 2:41
